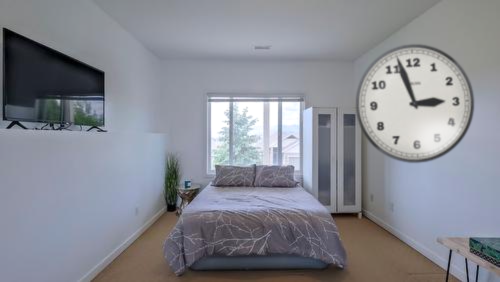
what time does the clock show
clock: 2:57
